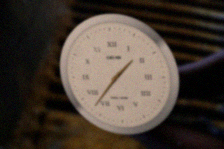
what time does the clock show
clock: 1:37
